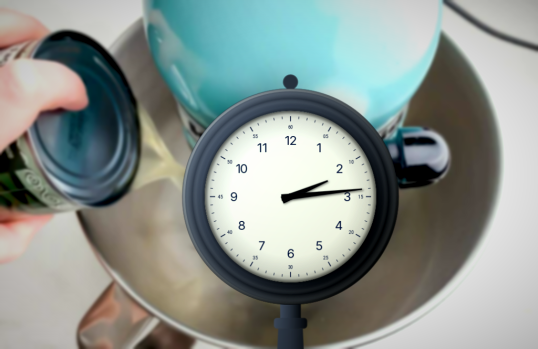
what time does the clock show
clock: 2:14
